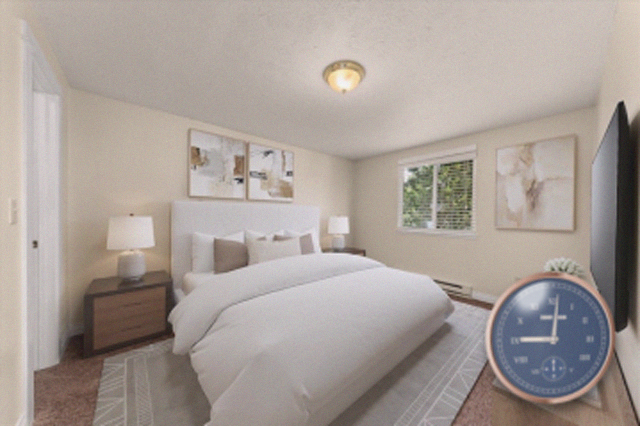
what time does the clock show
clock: 9:01
